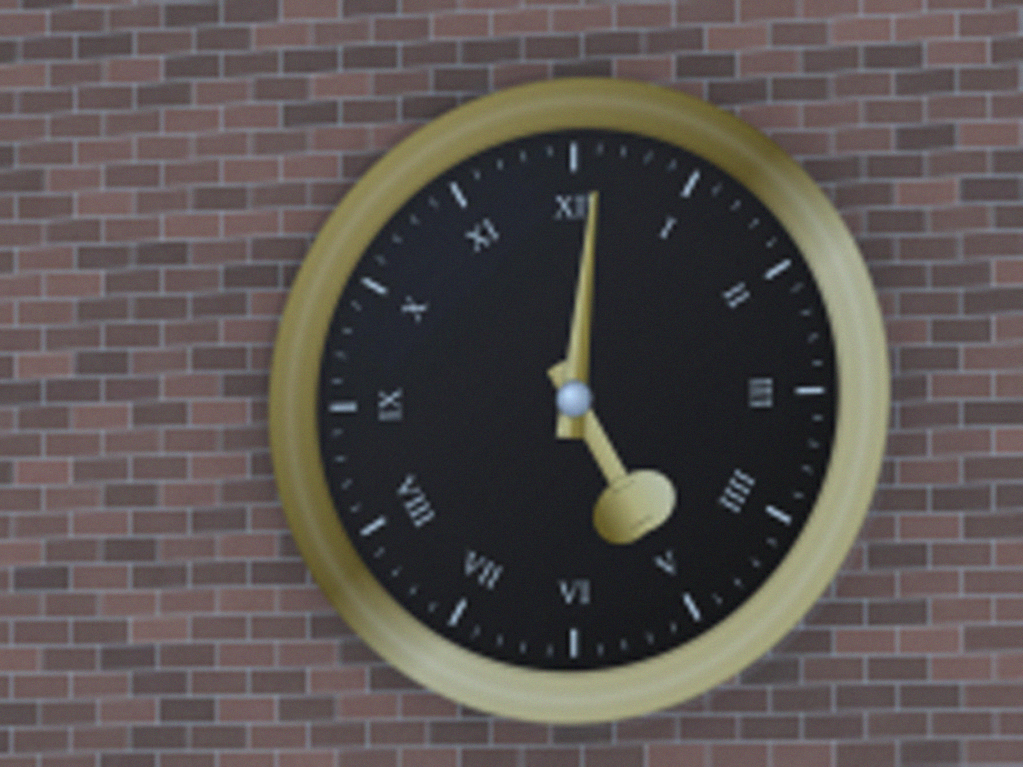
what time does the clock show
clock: 5:01
